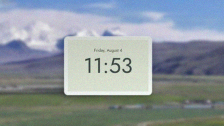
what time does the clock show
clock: 11:53
